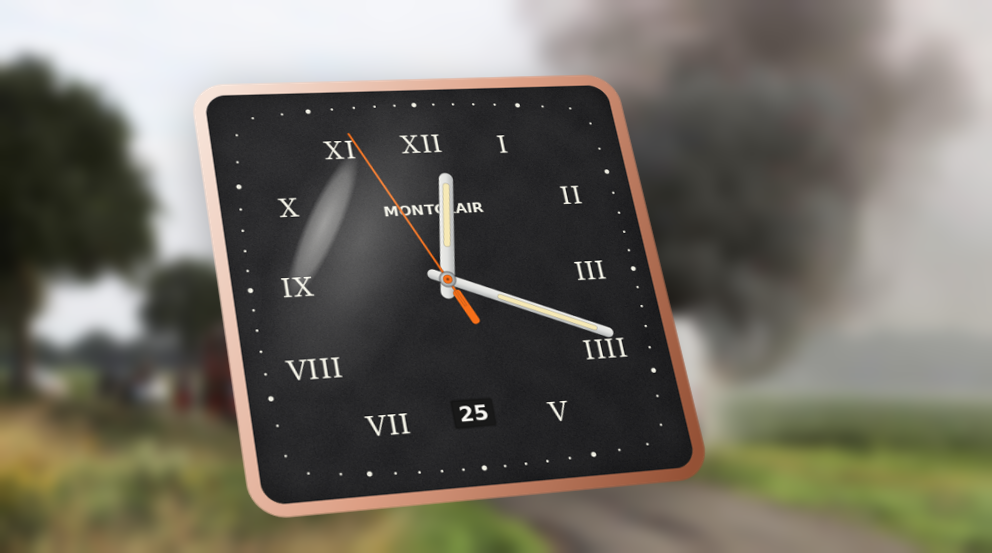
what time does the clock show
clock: 12:18:56
